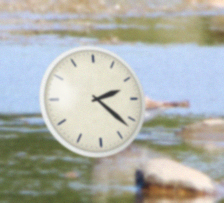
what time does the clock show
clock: 2:22
